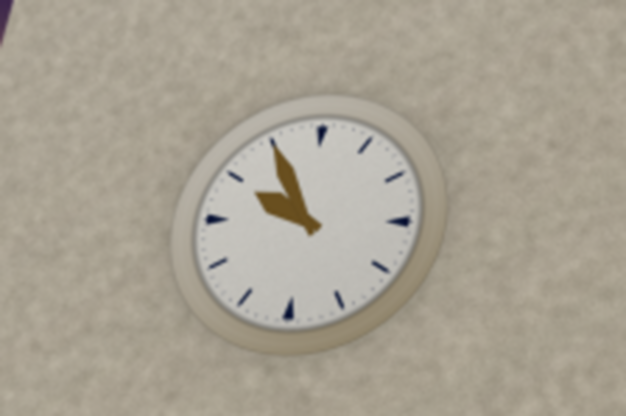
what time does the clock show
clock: 9:55
